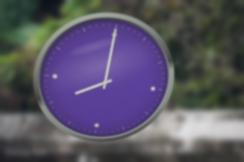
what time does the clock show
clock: 8:00
